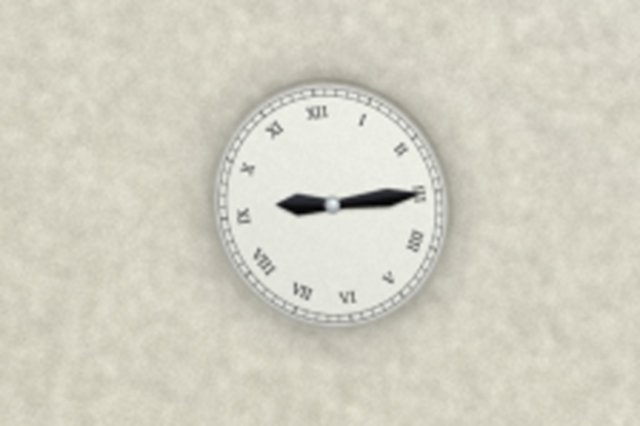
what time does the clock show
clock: 9:15
